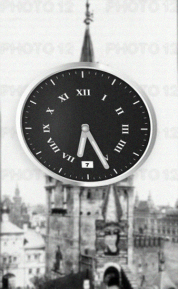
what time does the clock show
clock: 6:26
